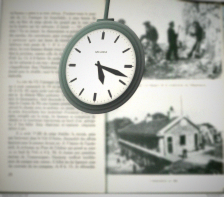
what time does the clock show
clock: 5:18
